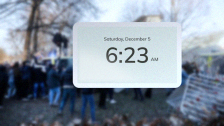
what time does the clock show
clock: 6:23
